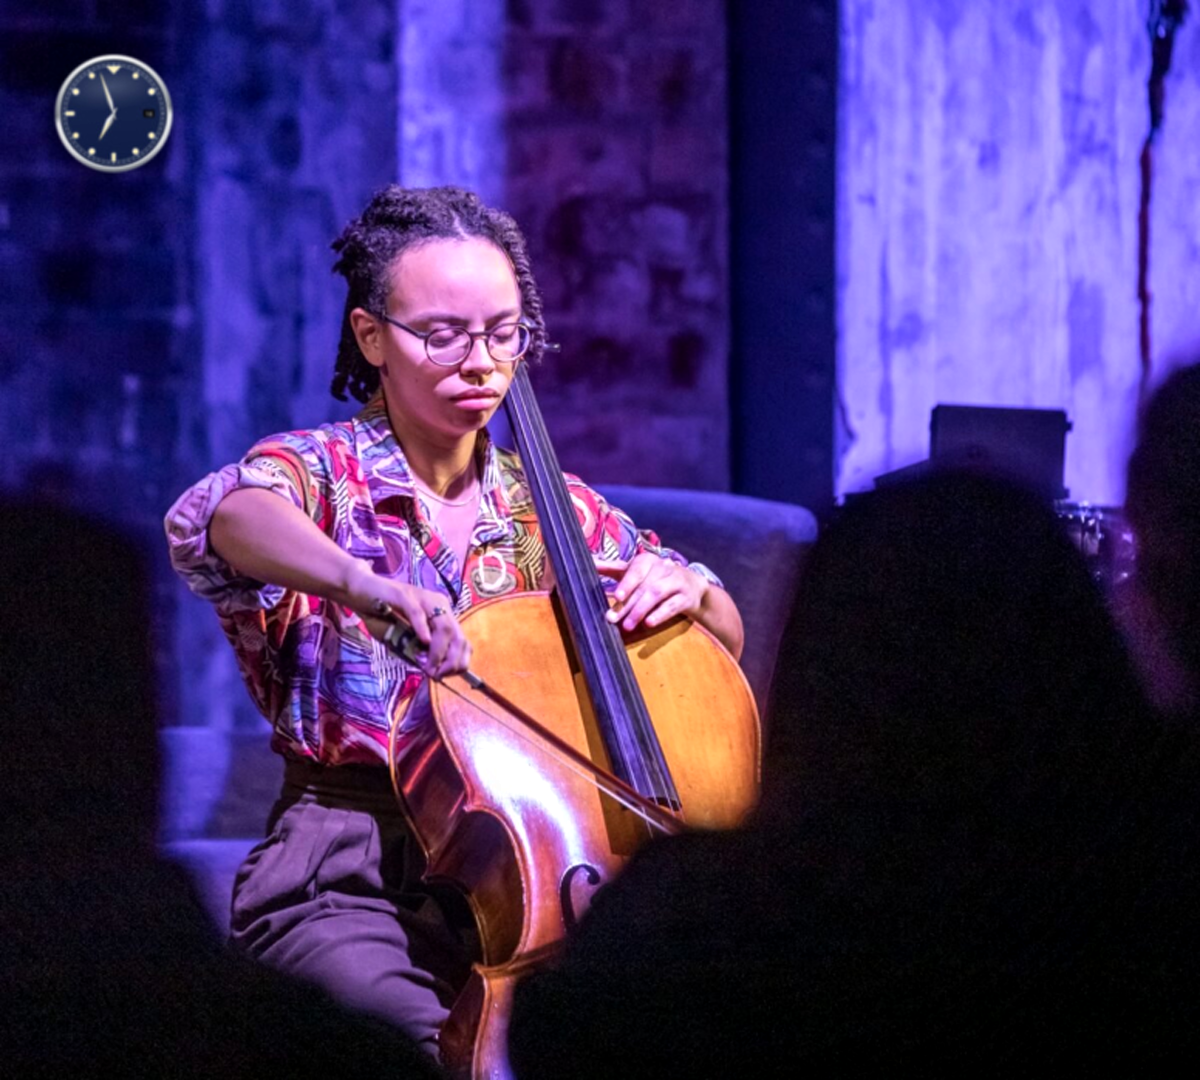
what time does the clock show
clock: 6:57
